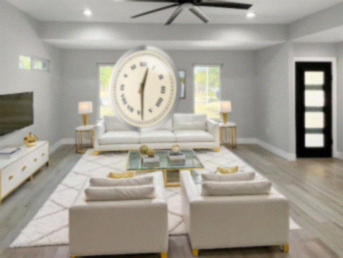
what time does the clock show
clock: 12:29
